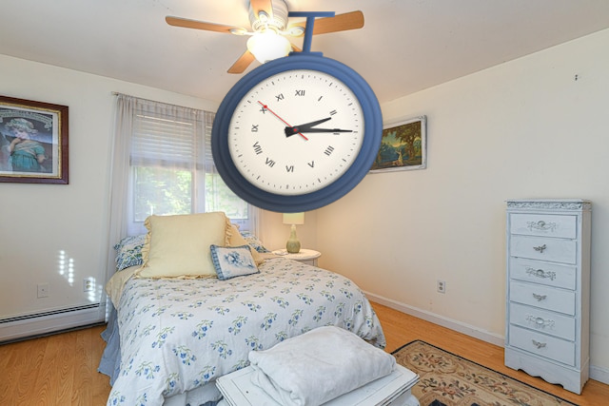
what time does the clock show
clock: 2:14:51
